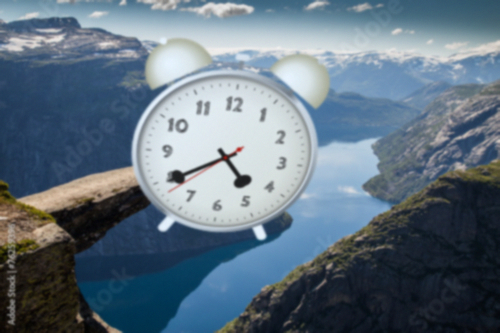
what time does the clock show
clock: 4:39:38
